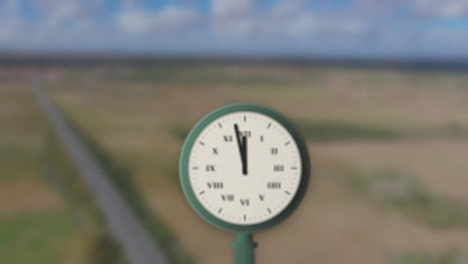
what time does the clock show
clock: 11:58
